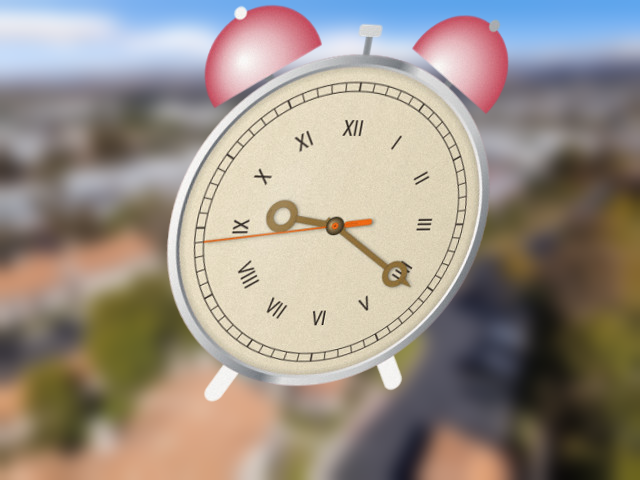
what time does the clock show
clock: 9:20:44
